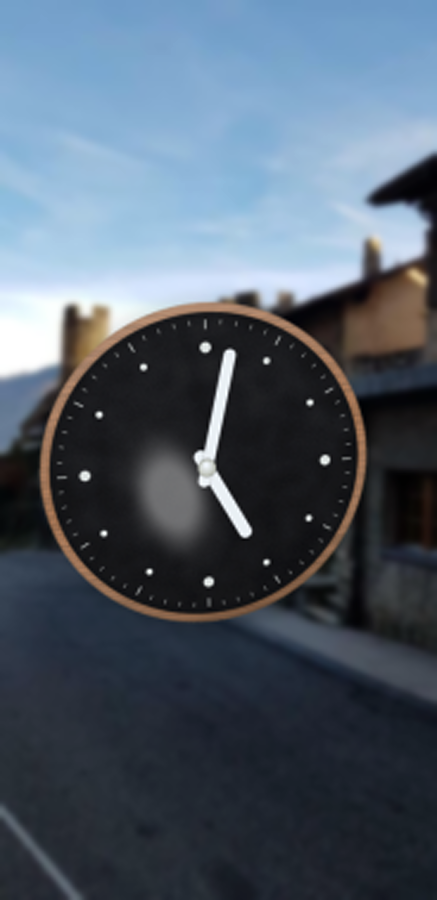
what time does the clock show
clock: 5:02
